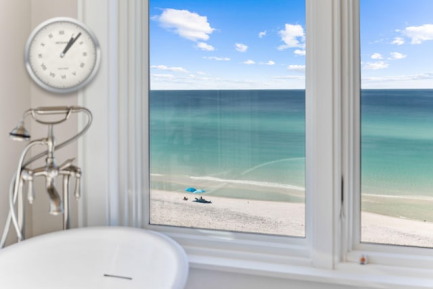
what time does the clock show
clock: 1:07
